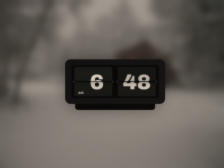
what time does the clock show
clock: 6:48
